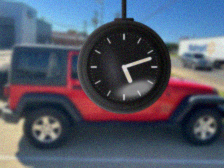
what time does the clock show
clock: 5:12
